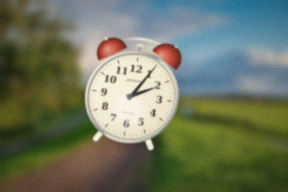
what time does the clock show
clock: 2:05
